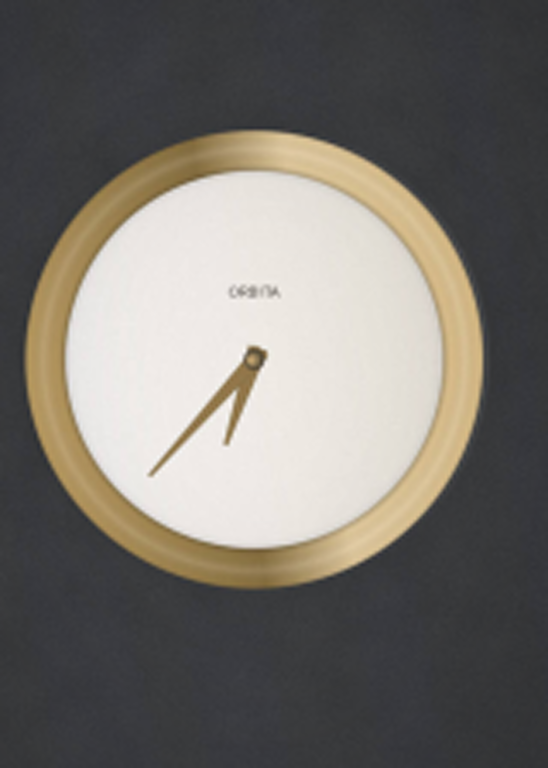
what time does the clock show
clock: 6:37
